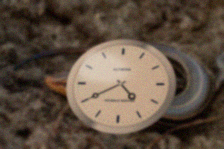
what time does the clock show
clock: 4:40
